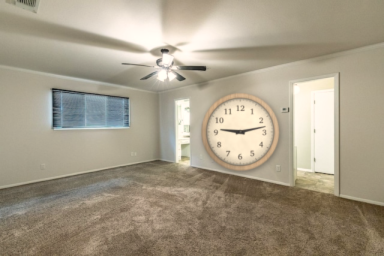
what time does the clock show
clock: 9:13
